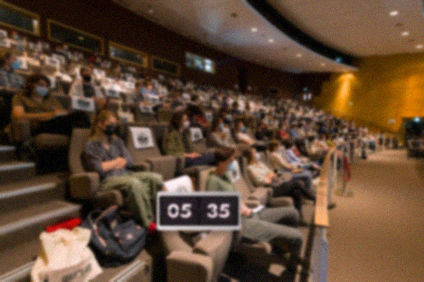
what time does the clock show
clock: 5:35
